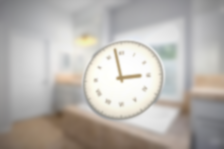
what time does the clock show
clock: 2:58
